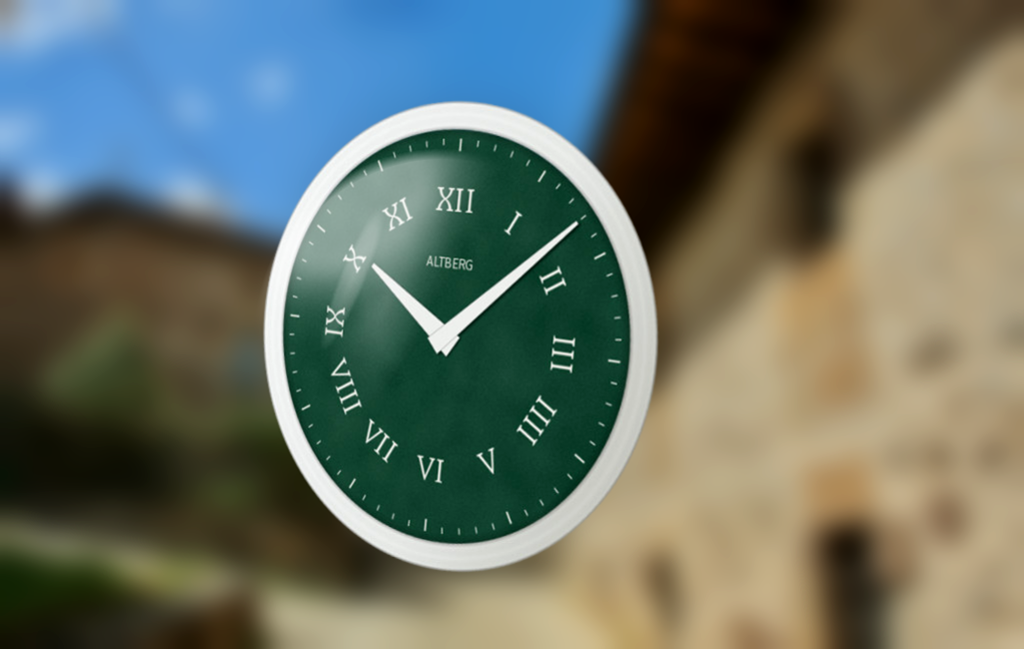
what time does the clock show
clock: 10:08
